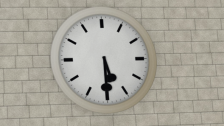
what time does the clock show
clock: 5:30
